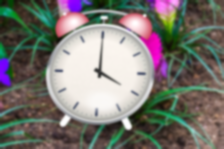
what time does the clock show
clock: 4:00
